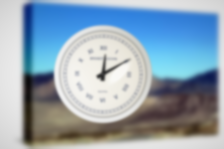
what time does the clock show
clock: 12:10
